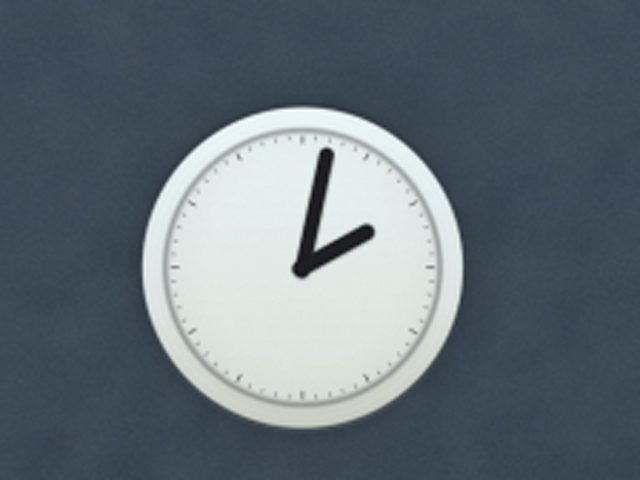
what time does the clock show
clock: 2:02
